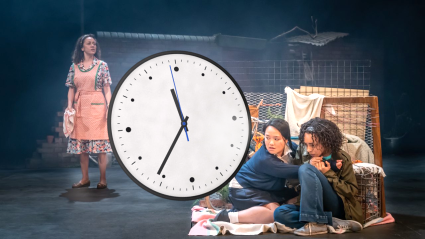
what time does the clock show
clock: 11:35:59
